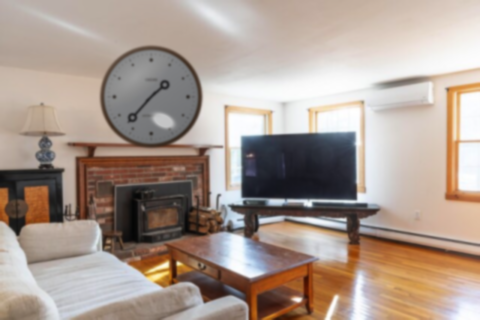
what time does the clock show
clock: 1:37
